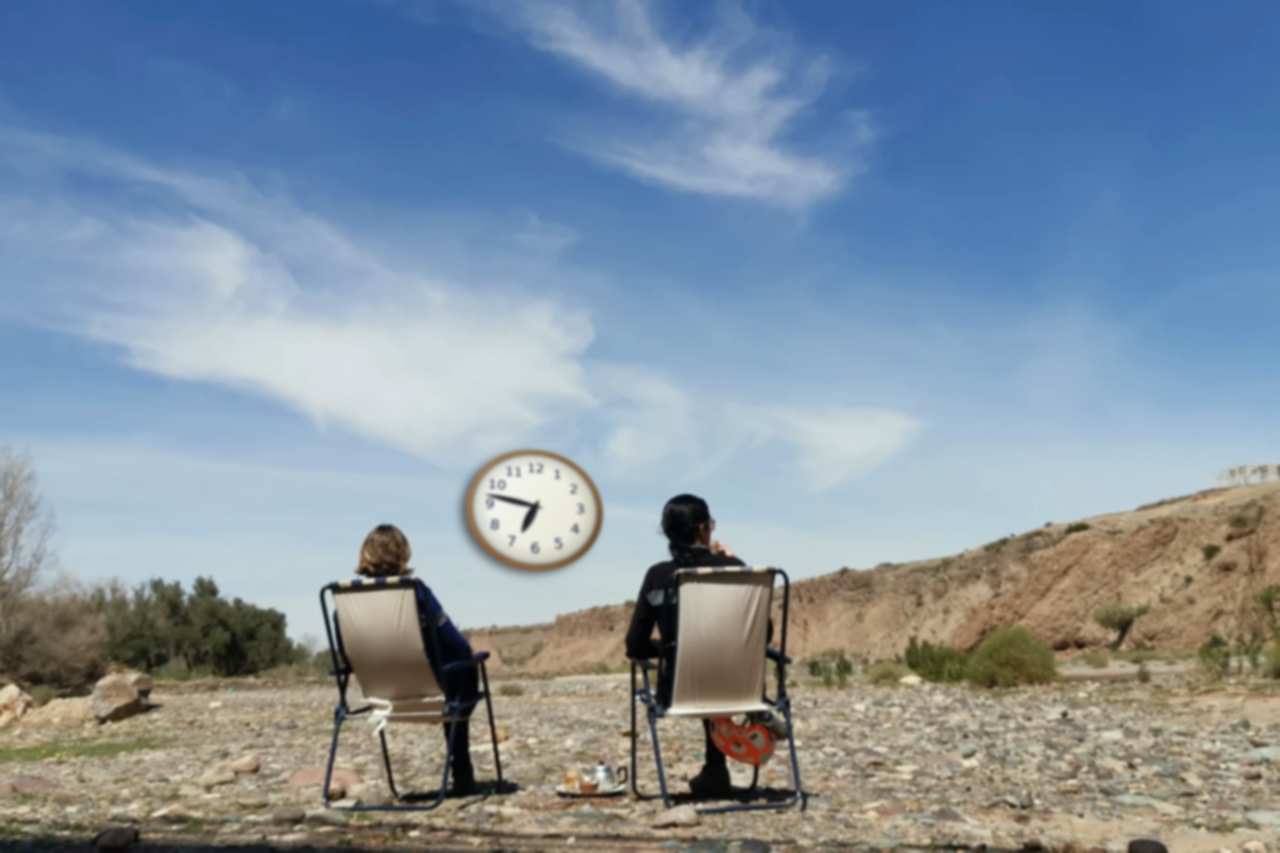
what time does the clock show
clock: 6:47
